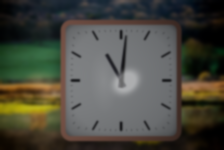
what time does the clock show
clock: 11:01
